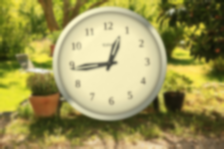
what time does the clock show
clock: 12:44
